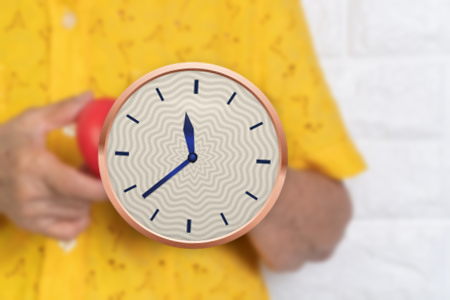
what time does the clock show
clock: 11:38
